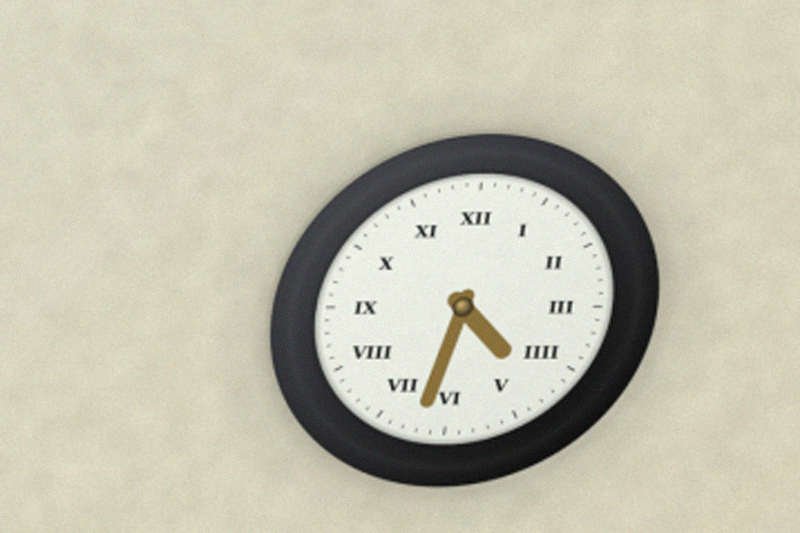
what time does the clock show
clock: 4:32
